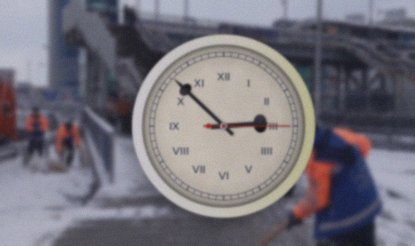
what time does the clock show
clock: 2:52:15
